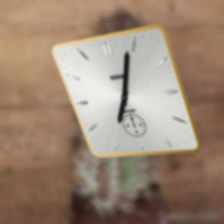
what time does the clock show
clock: 7:04
